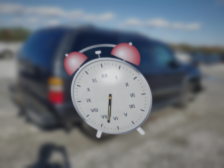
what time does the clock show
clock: 6:33
